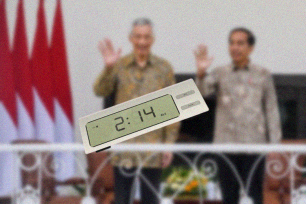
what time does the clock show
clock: 2:14
